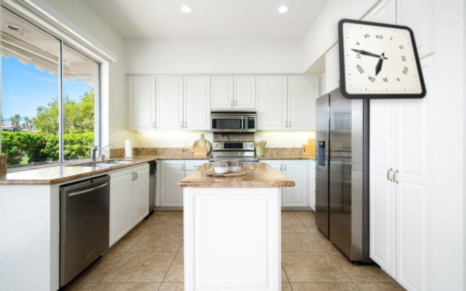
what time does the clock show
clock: 6:47
